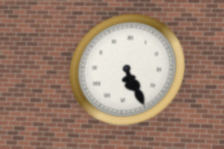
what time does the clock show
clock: 5:25
